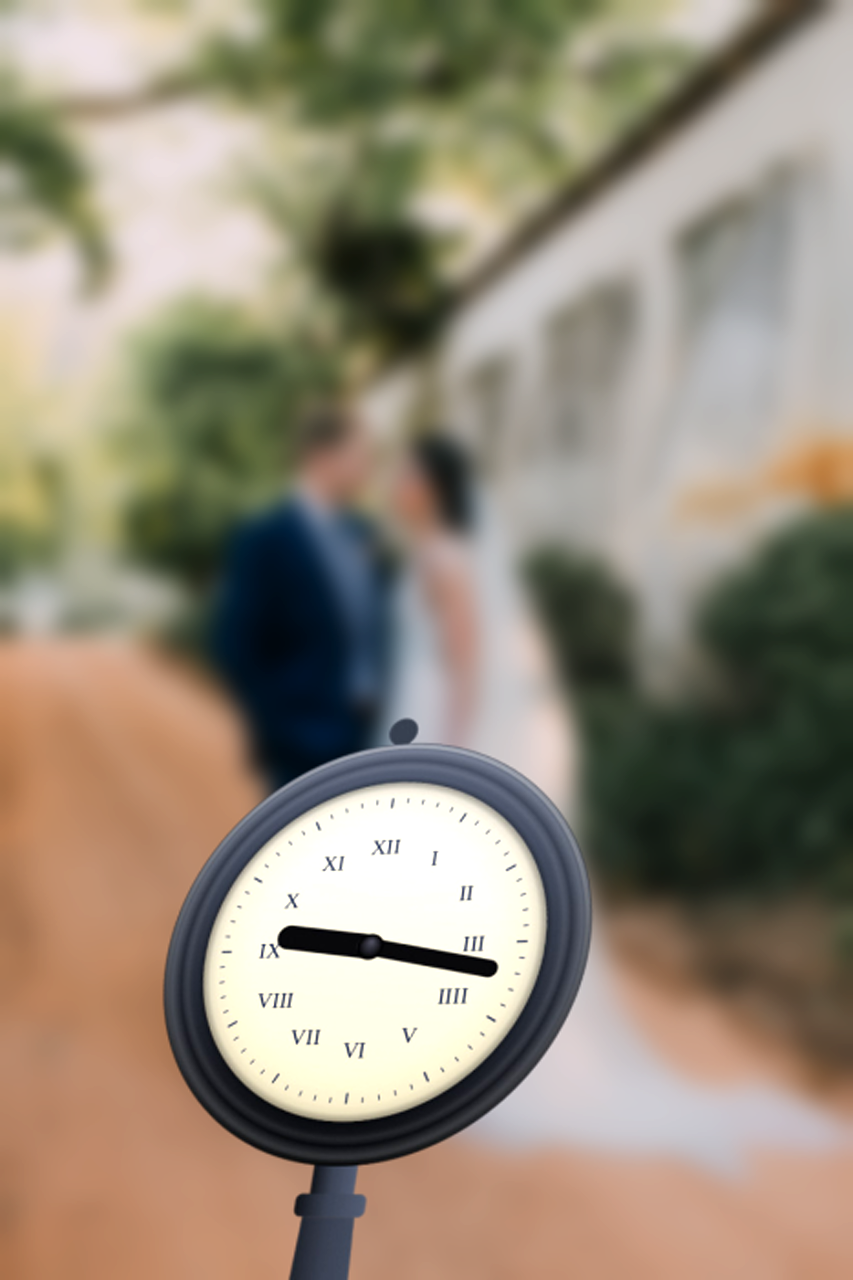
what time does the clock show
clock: 9:17
